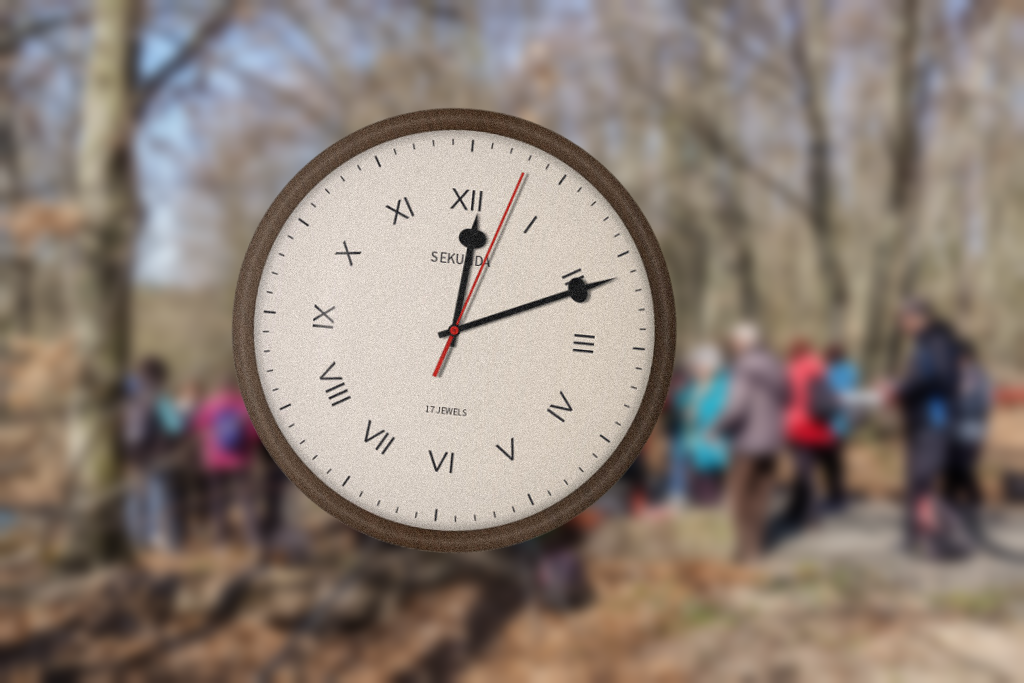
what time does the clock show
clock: 12:11:03
